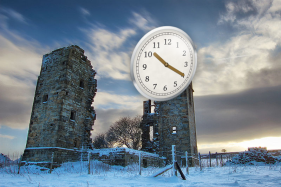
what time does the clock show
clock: 10:20
